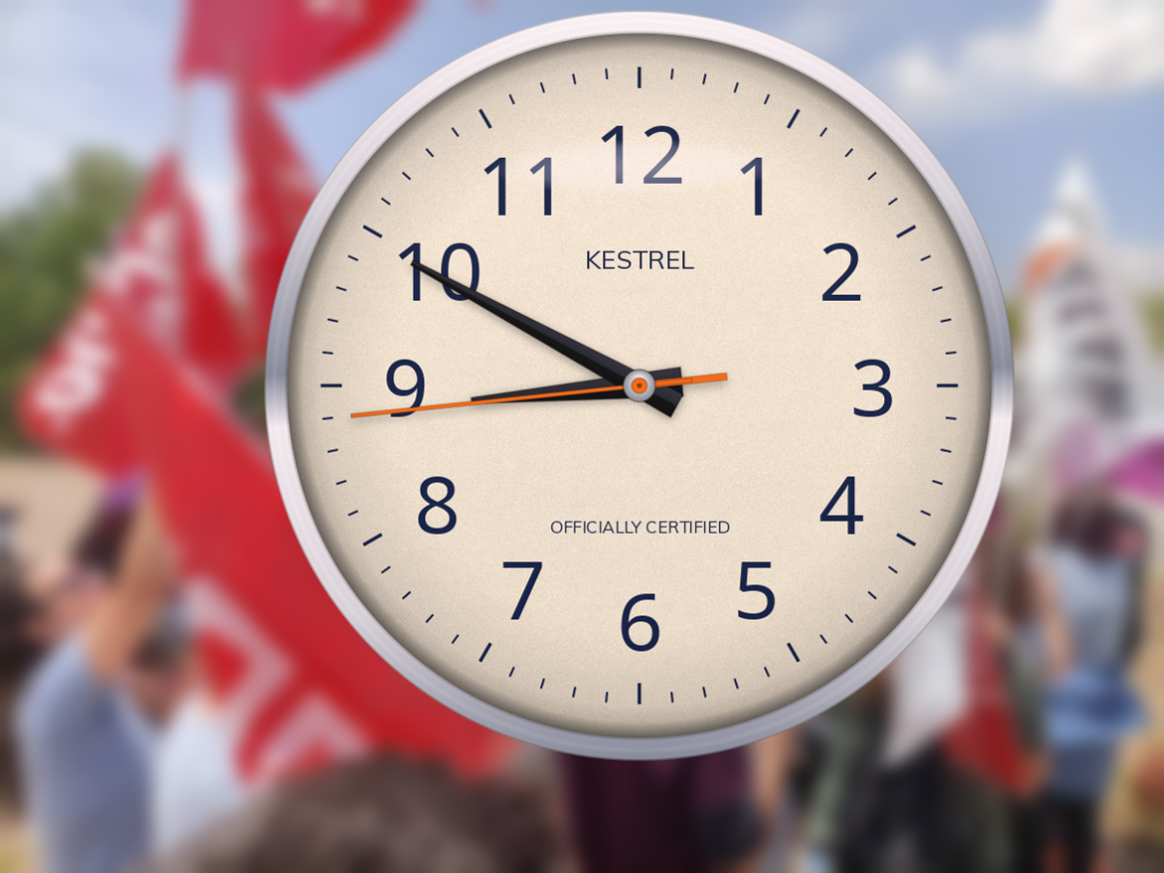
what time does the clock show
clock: 8:49:44
